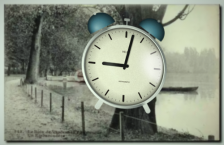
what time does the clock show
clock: 9:02
